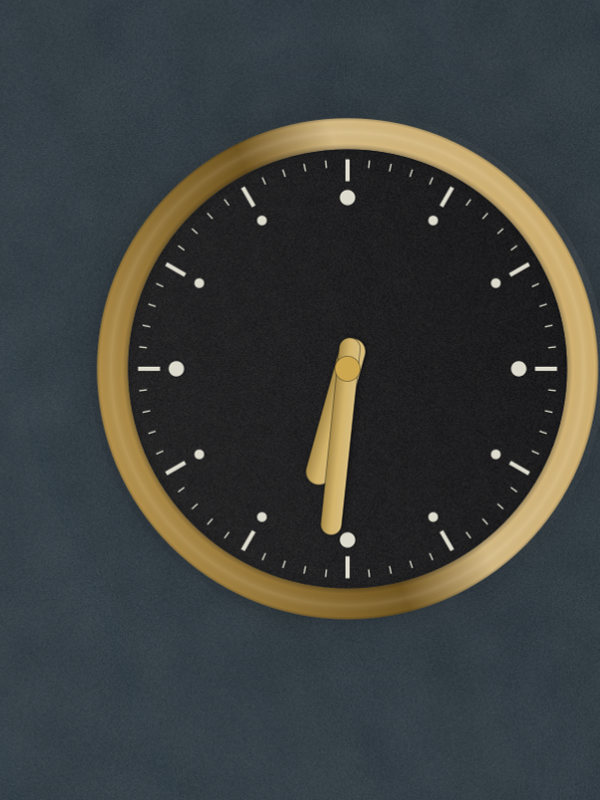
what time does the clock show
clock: 6:31
